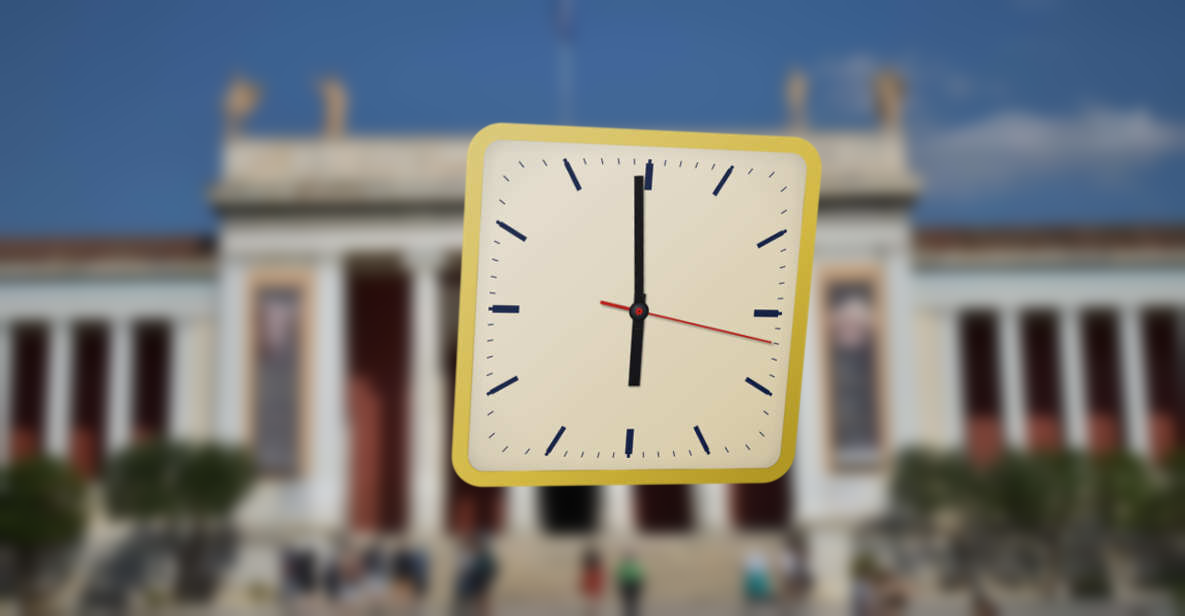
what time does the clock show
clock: 5:59:17
